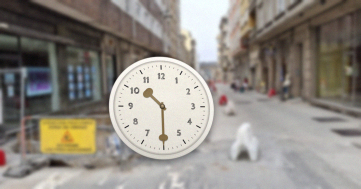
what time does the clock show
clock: 10:30
